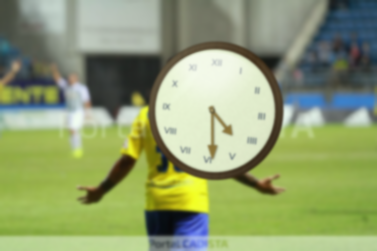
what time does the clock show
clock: 4:29
